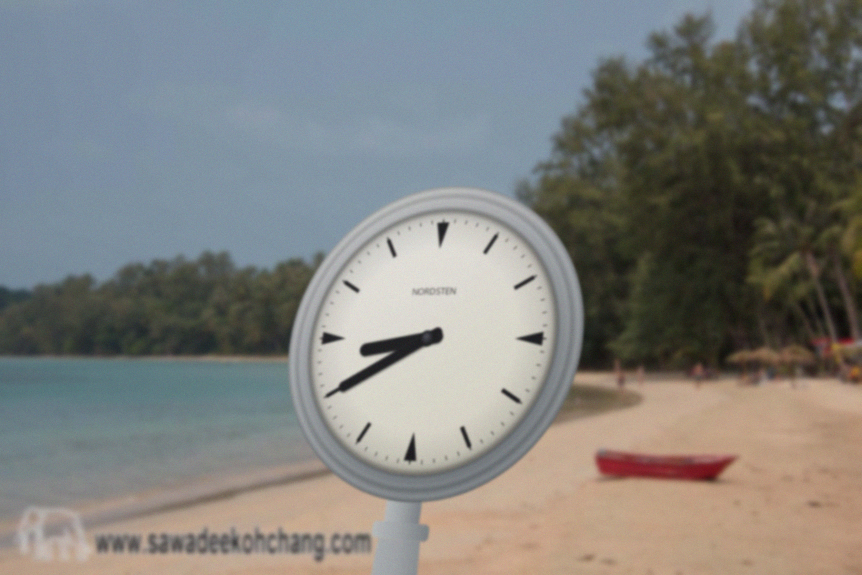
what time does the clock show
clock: 8:40
